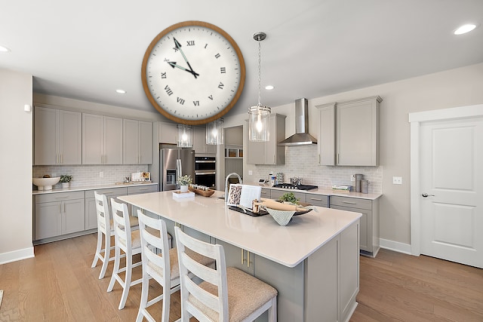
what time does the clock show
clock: 9:56
